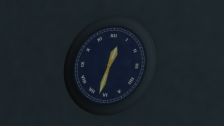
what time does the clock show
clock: 12:32
